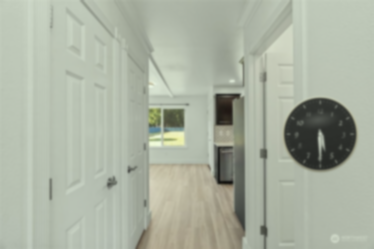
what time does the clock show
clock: 5:30
